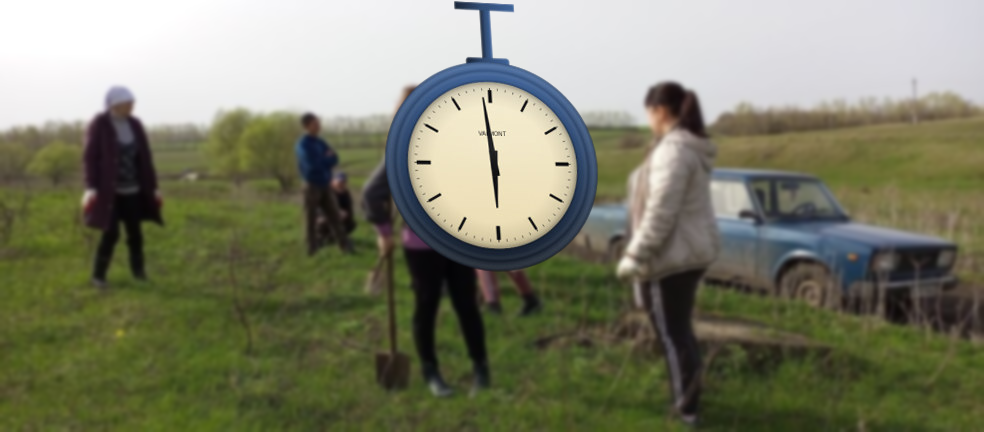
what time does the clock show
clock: 5:59
